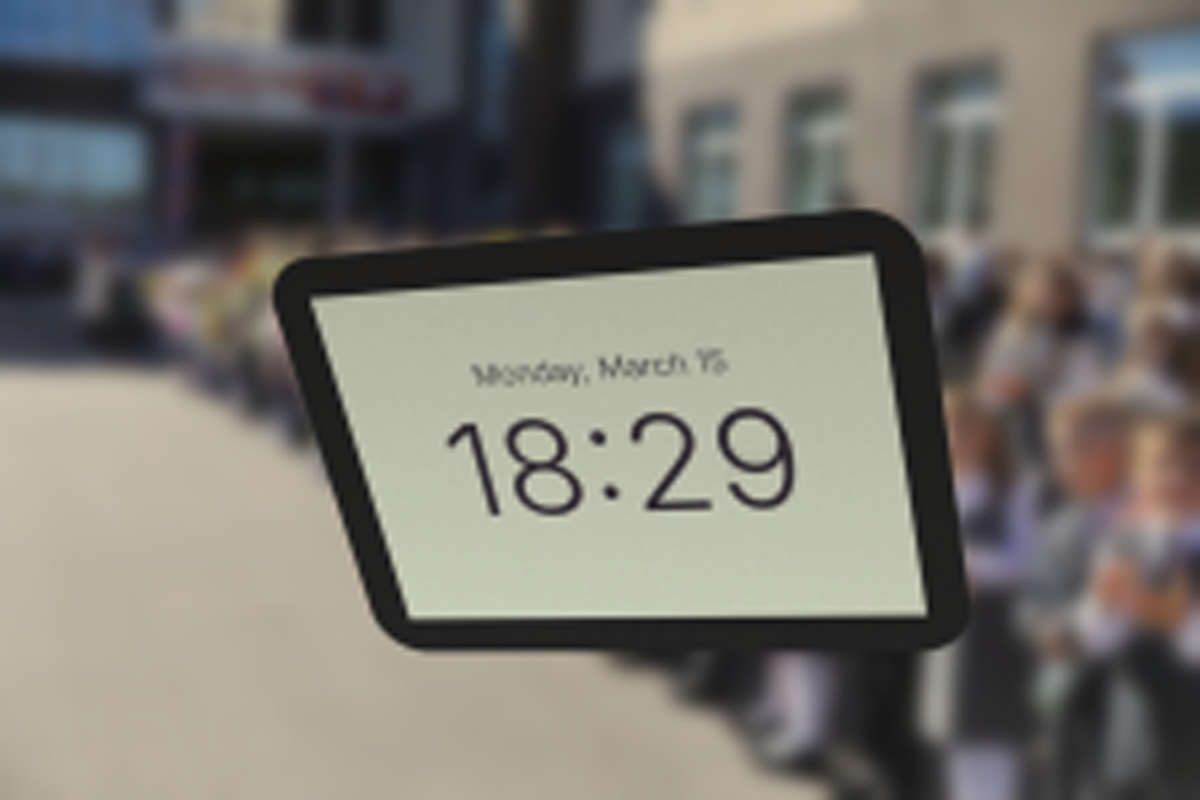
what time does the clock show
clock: 18:29
